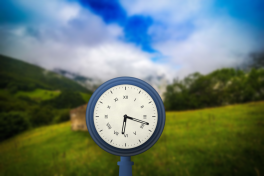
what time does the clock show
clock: 6:18
